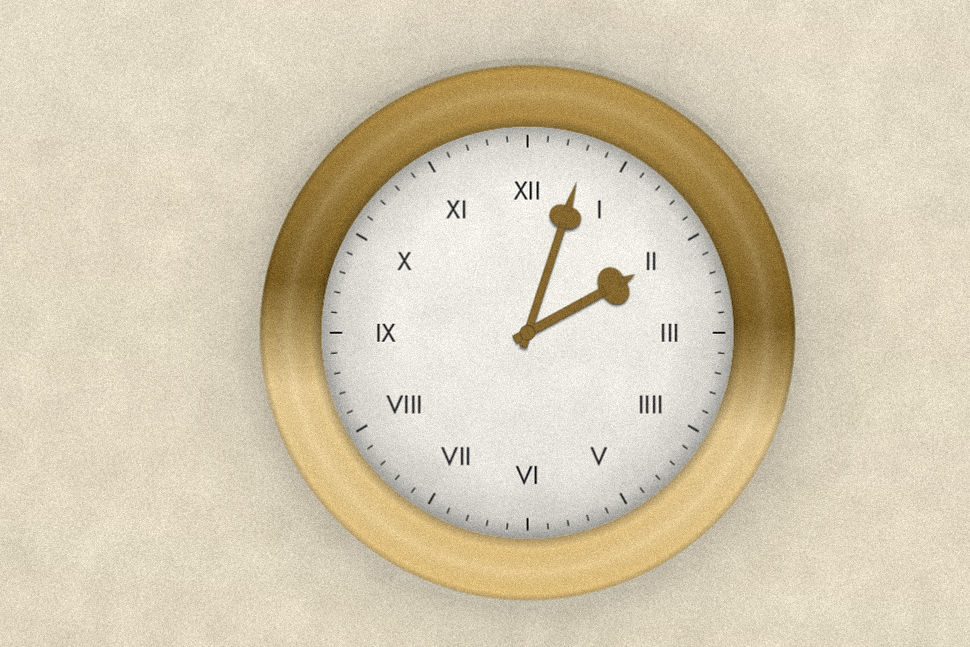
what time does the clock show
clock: 2:03
